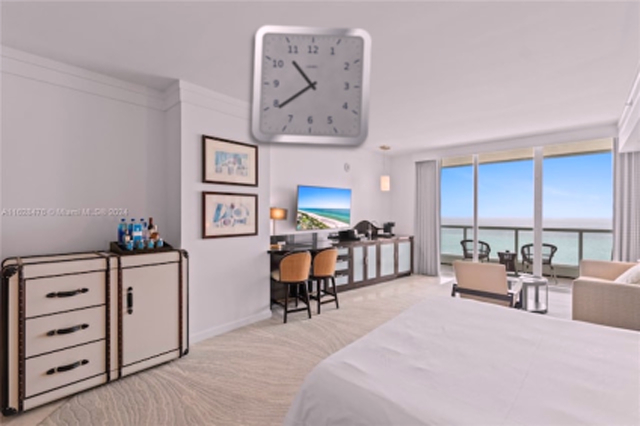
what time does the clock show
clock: 10:39
